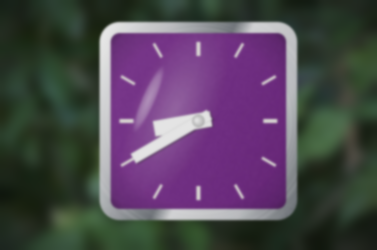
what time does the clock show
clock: 8:40
